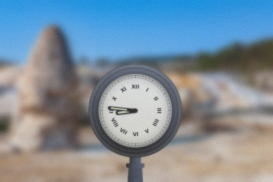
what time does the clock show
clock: 8:46
